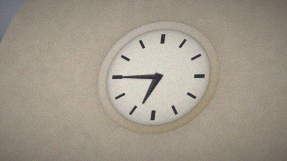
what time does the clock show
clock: 6:45
